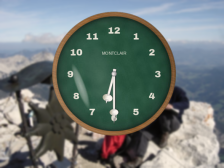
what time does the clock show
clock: 6:30
